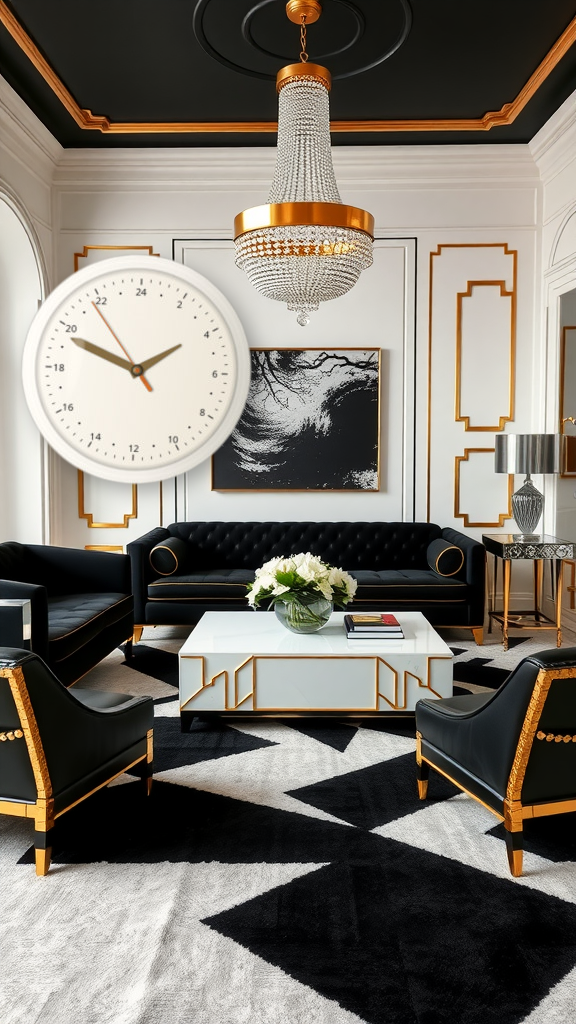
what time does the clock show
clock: 3:48:54
